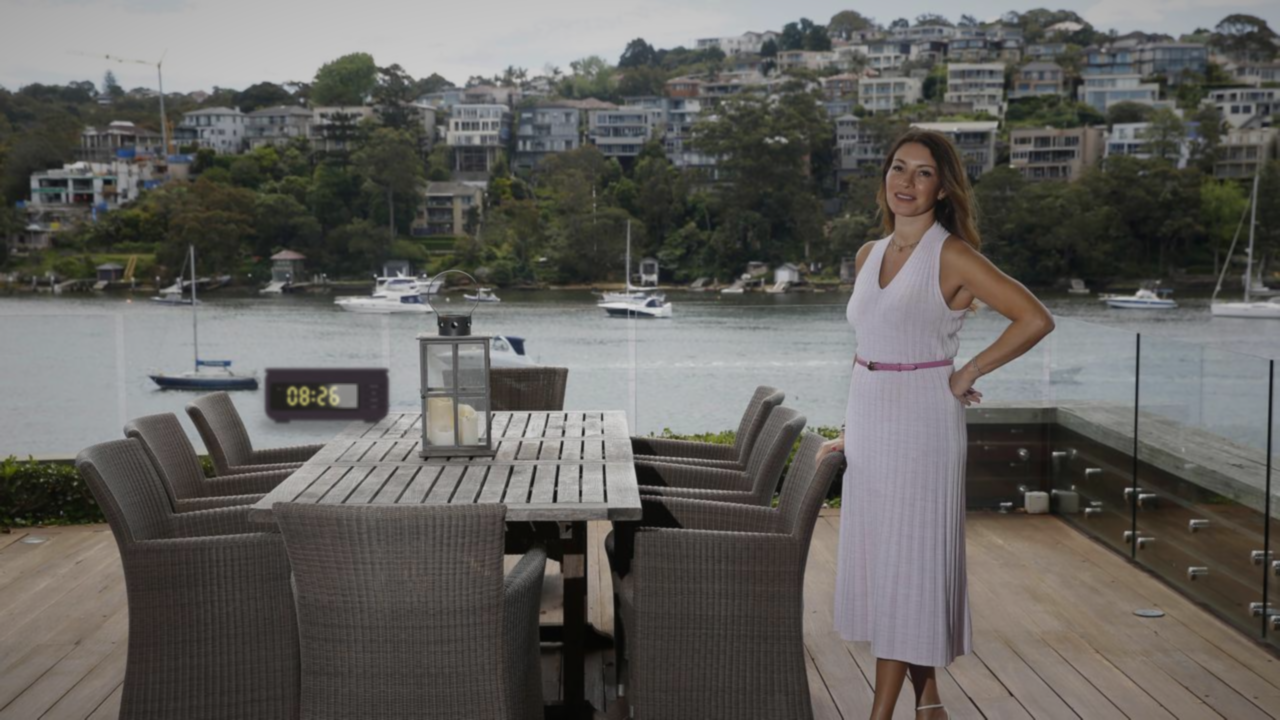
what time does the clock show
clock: 8:26
